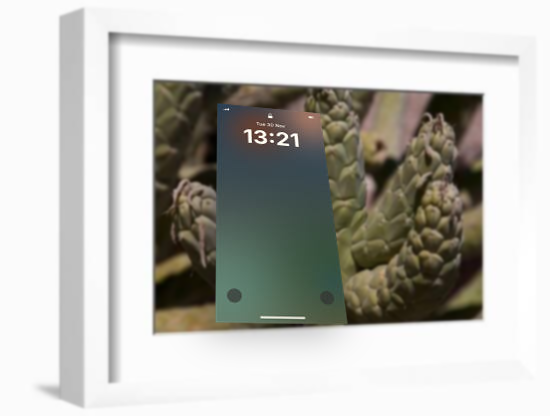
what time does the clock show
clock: 13:21
